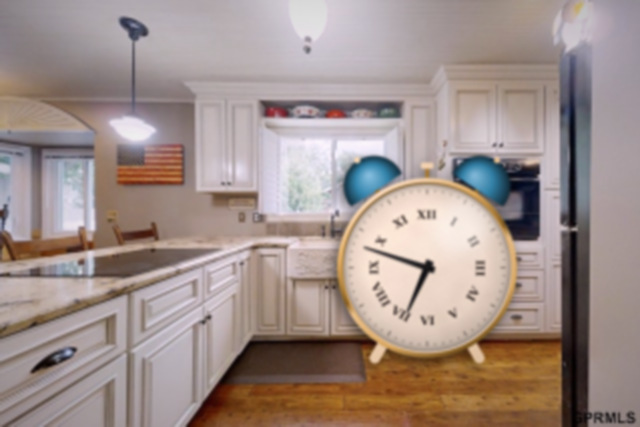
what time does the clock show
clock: 6:48
